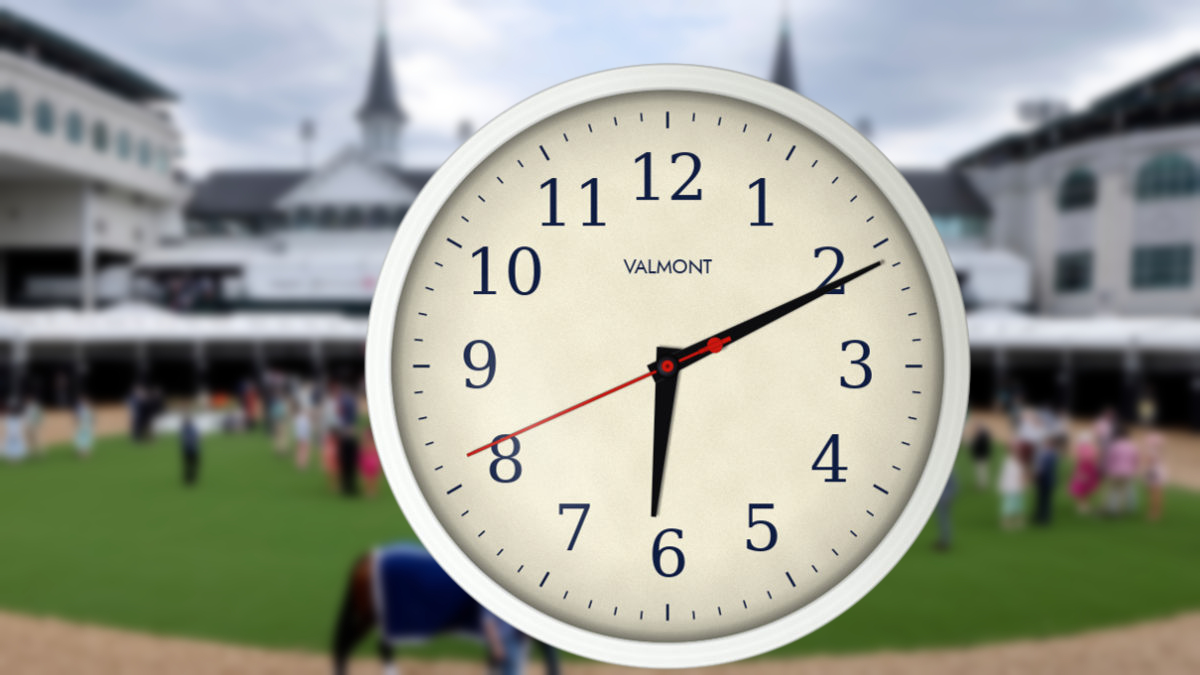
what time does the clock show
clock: 6:10:41
